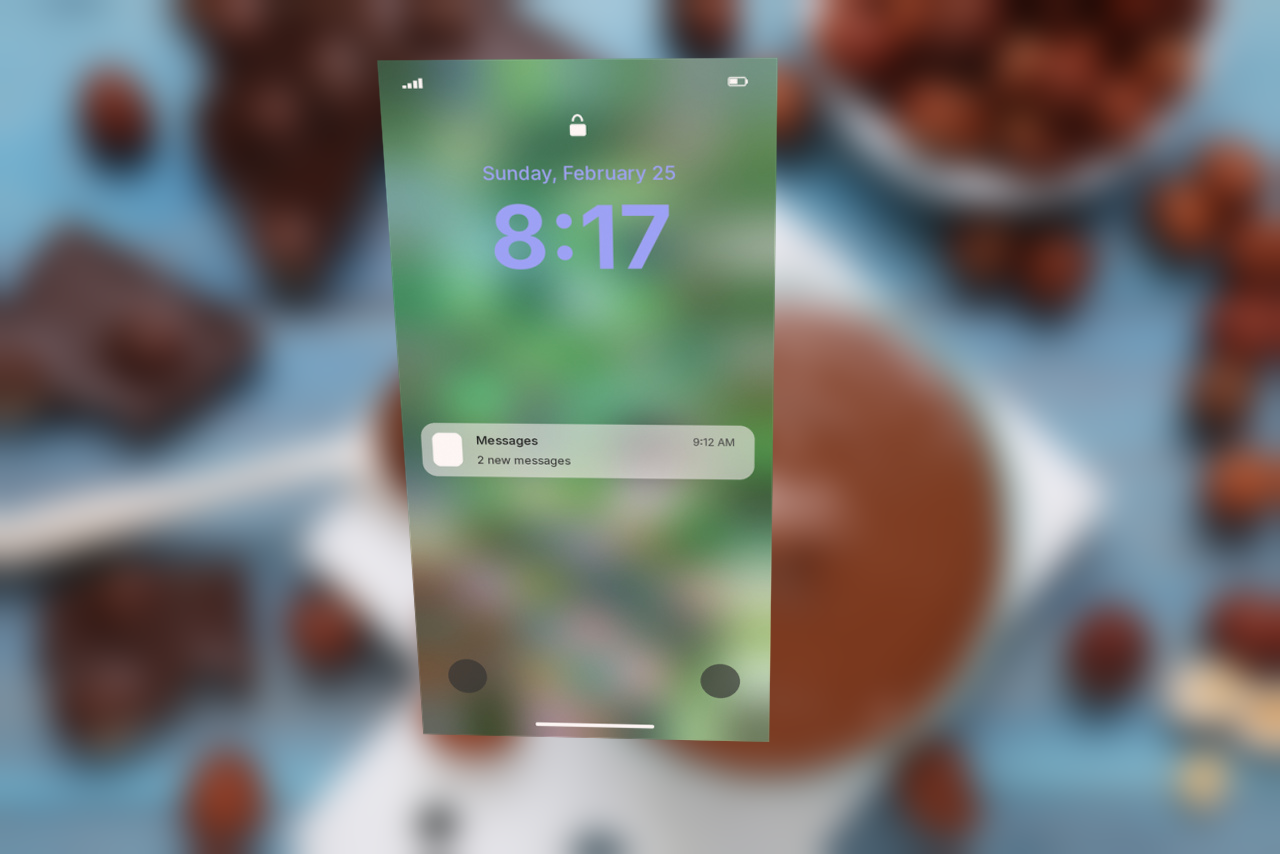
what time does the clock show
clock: 8:17
